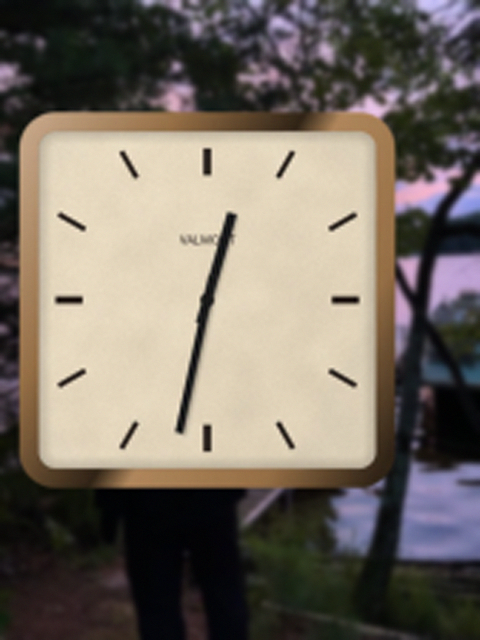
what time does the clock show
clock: 12:32
